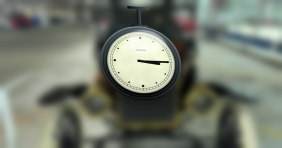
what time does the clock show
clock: 3:15
